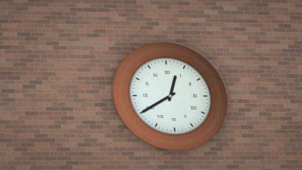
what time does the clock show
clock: 12:40
